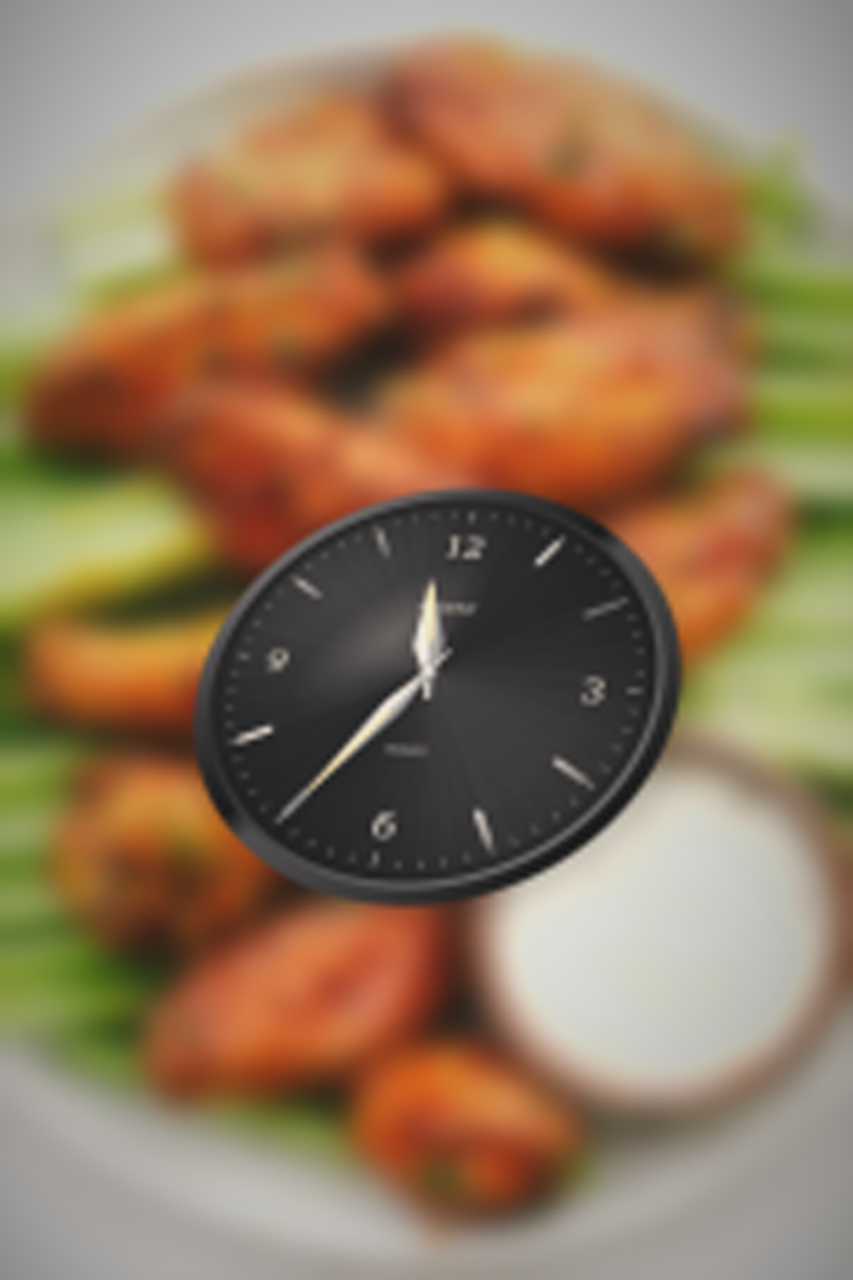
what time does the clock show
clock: 11:35
